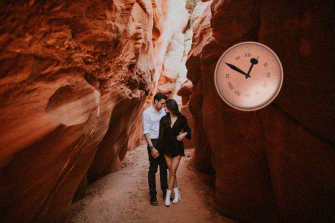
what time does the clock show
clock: 12:50
